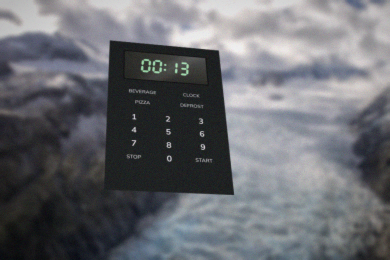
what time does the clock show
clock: 0:13
